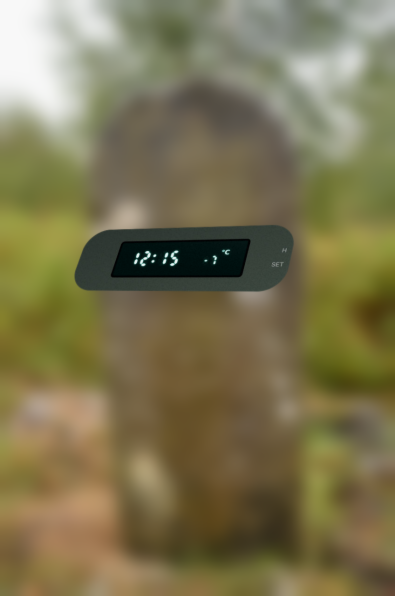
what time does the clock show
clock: 12:15
